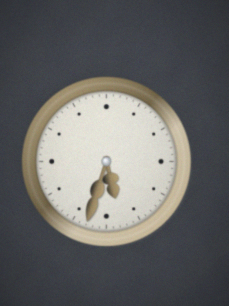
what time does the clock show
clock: 5:33
